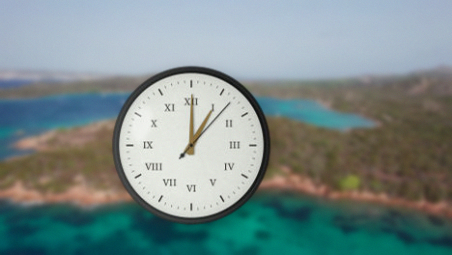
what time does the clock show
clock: 1:00:07
